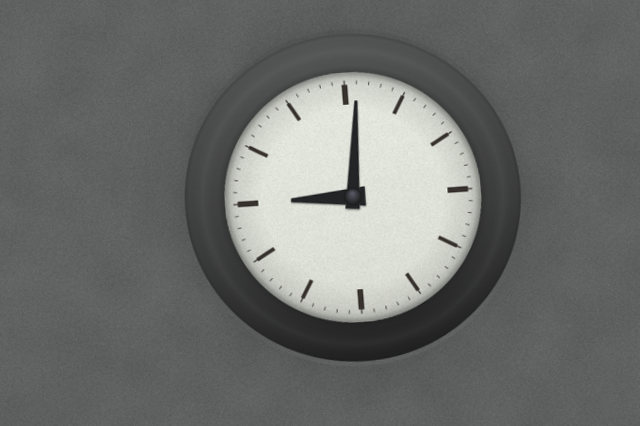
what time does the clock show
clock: 9:01
